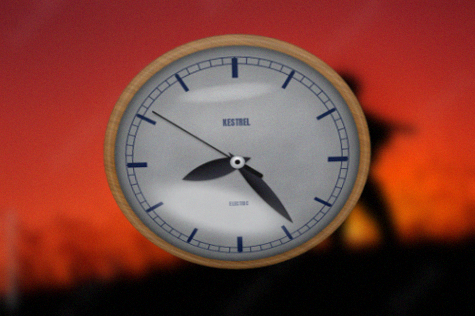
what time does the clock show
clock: 8:23:51
